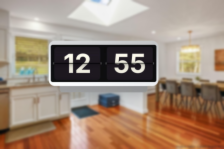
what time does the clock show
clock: 12:55
